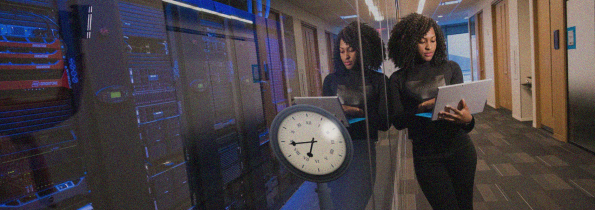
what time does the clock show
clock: 6:44
